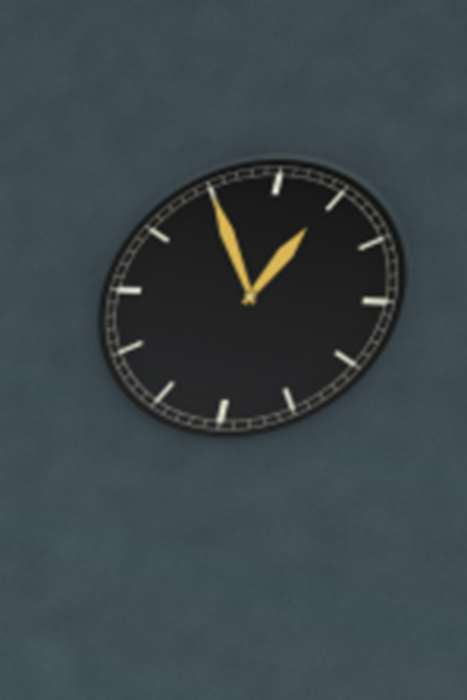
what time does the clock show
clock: 12:55
